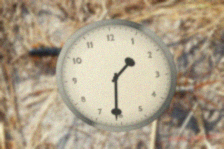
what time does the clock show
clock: 1:31
